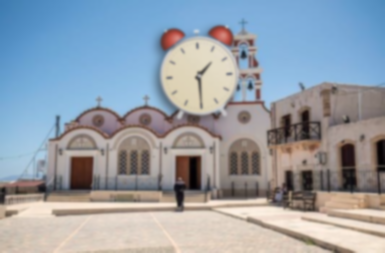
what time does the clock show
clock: 1:30
